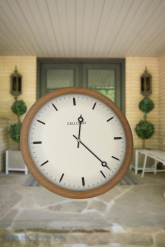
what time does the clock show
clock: 12:23
